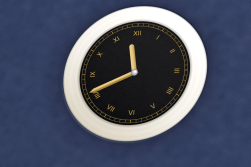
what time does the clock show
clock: 11:41
